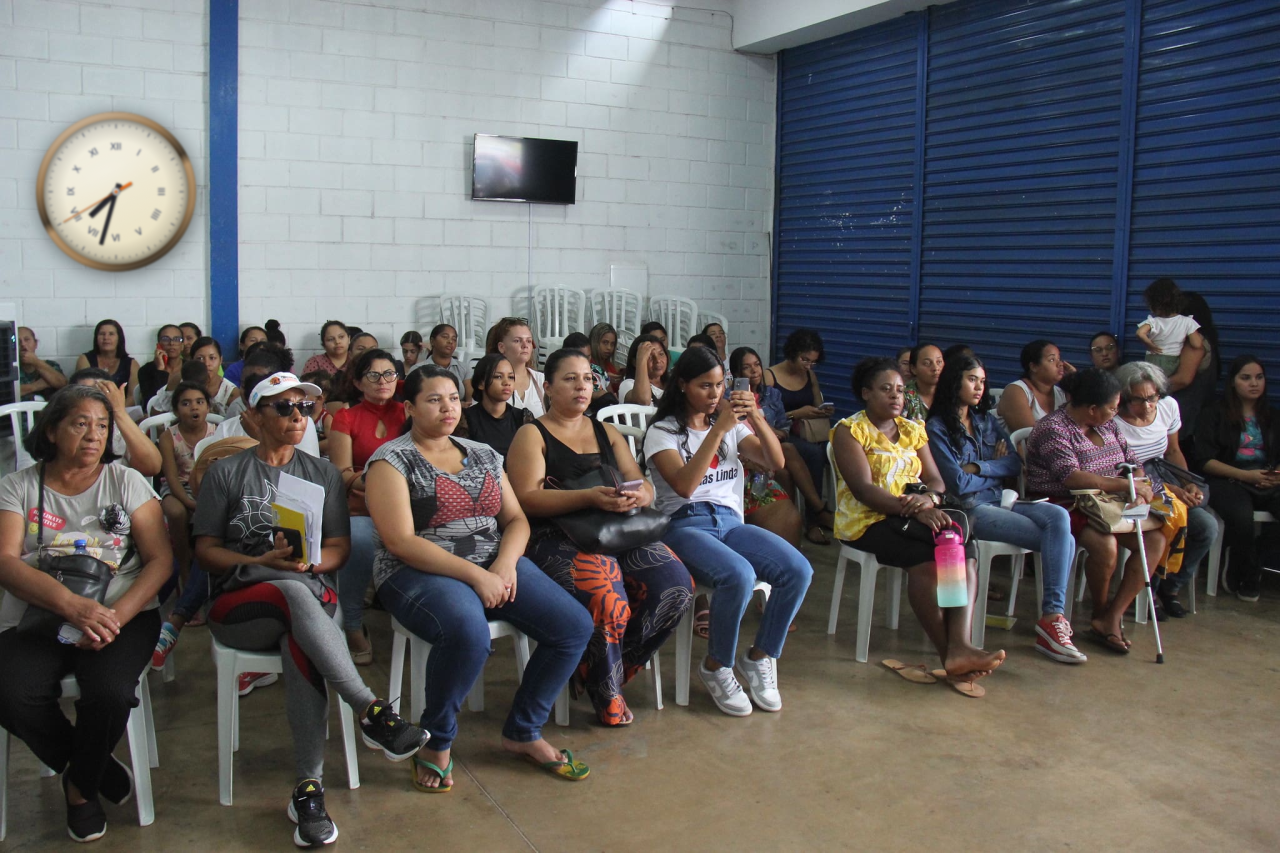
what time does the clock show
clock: 7:32:40
